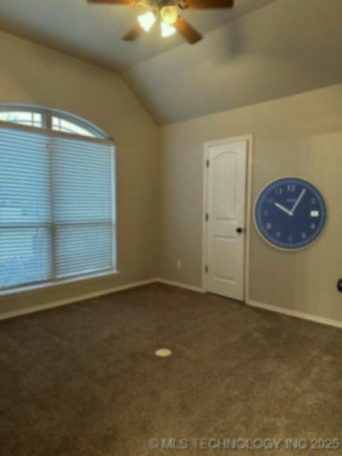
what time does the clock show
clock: 10:05
